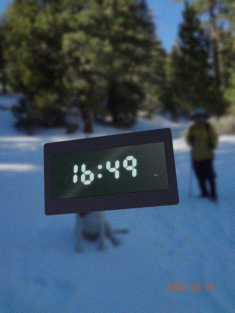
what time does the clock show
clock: 16:49
